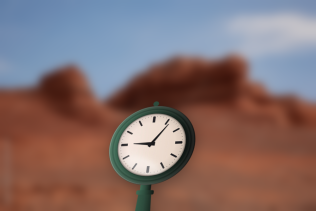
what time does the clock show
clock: 9:06
